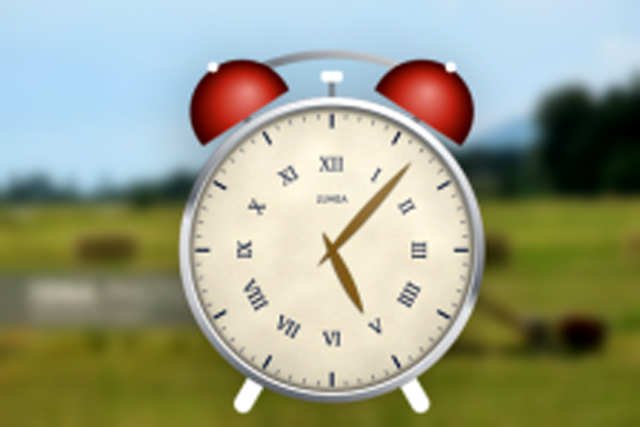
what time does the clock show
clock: 5:07
